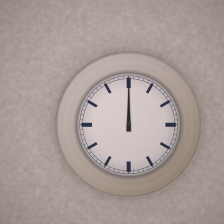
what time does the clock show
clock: 12:00
